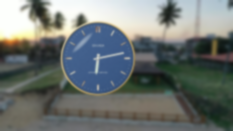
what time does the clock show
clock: 6:13
